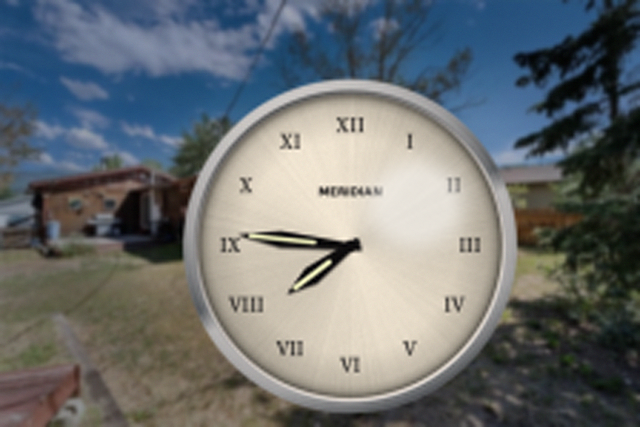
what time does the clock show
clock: 7:46
